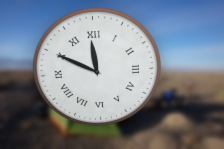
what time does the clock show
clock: 11:50
